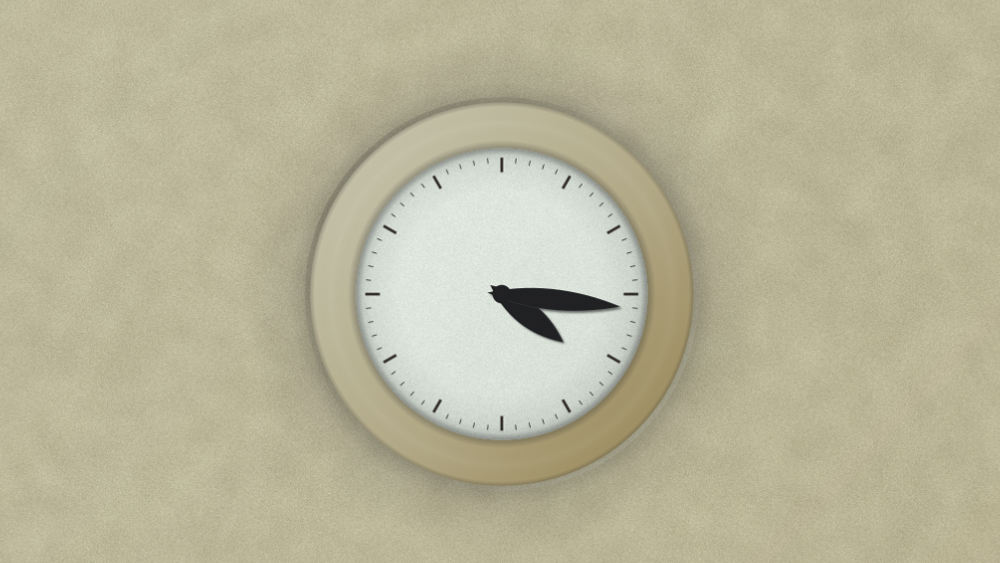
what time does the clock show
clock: 4:16
